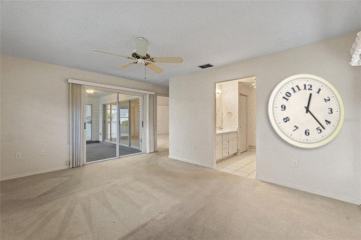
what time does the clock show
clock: 12:23
